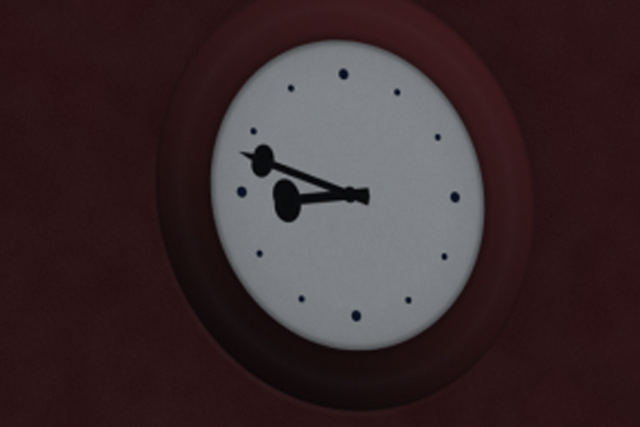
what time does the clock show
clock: 8:48
